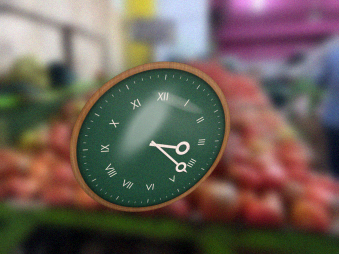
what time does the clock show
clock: 3:22
